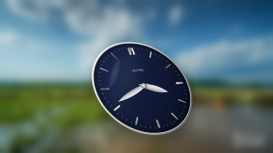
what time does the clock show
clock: 3:41
